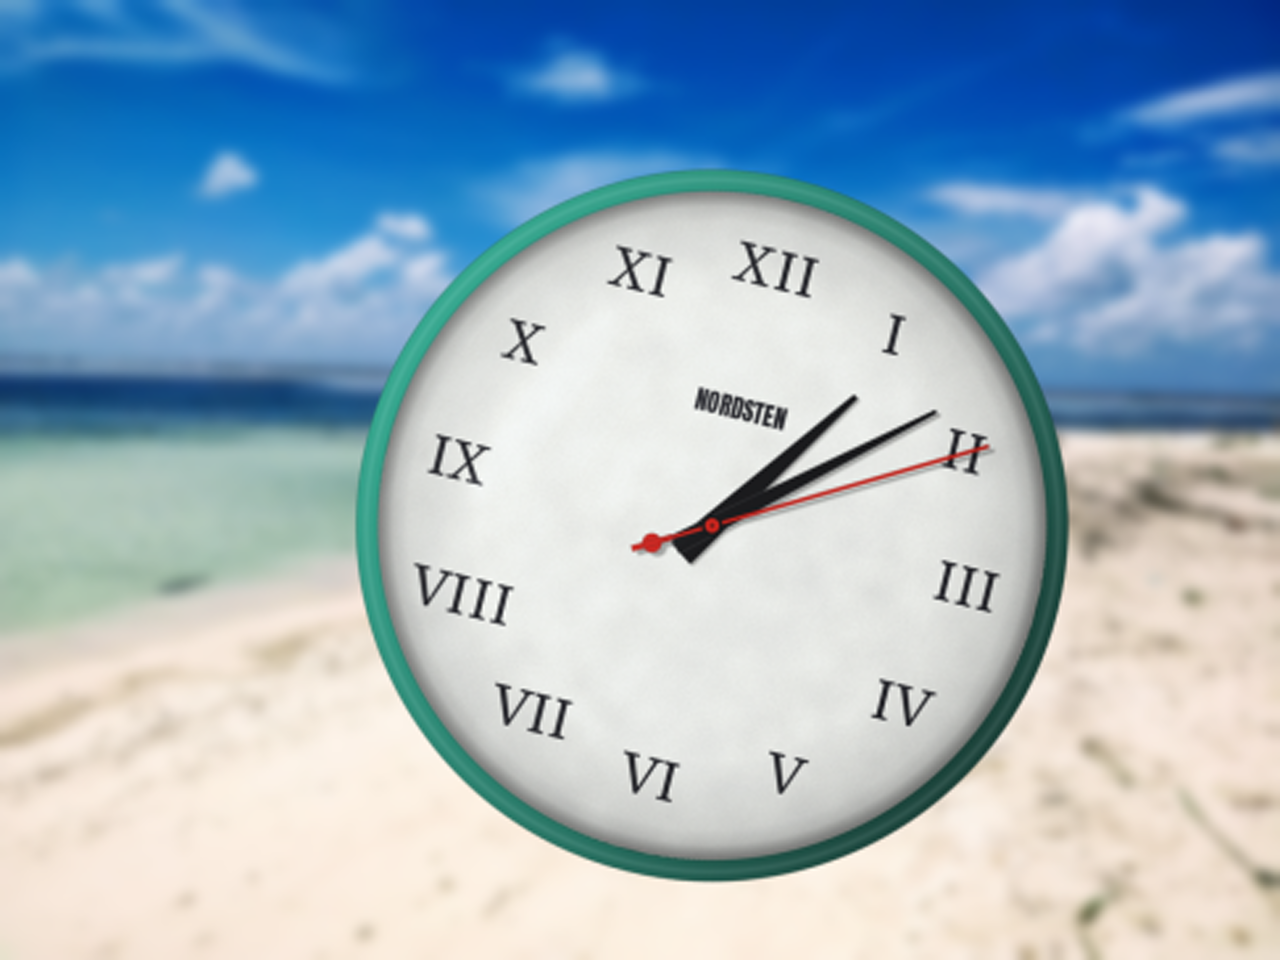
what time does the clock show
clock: 1:08:10
